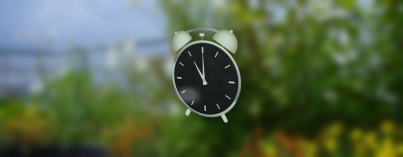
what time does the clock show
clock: 11:00
